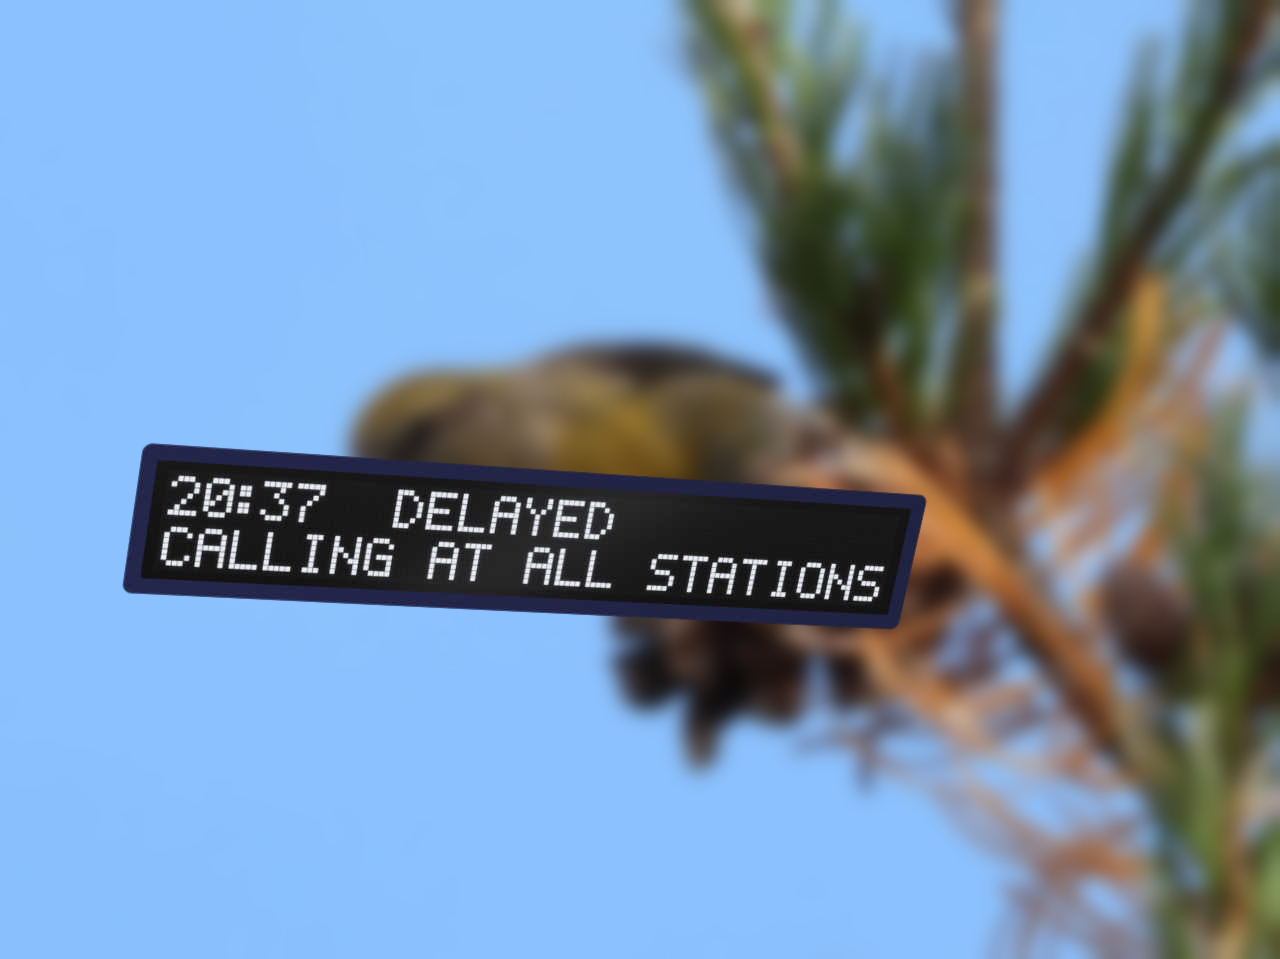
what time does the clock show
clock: 20:37
